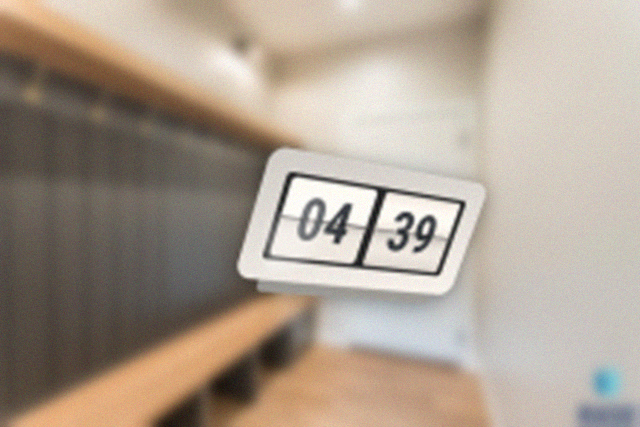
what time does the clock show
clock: 4:39
